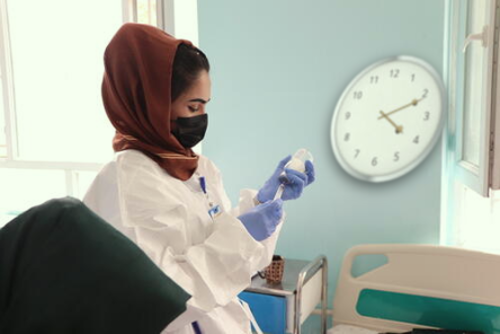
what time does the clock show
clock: 4:11
